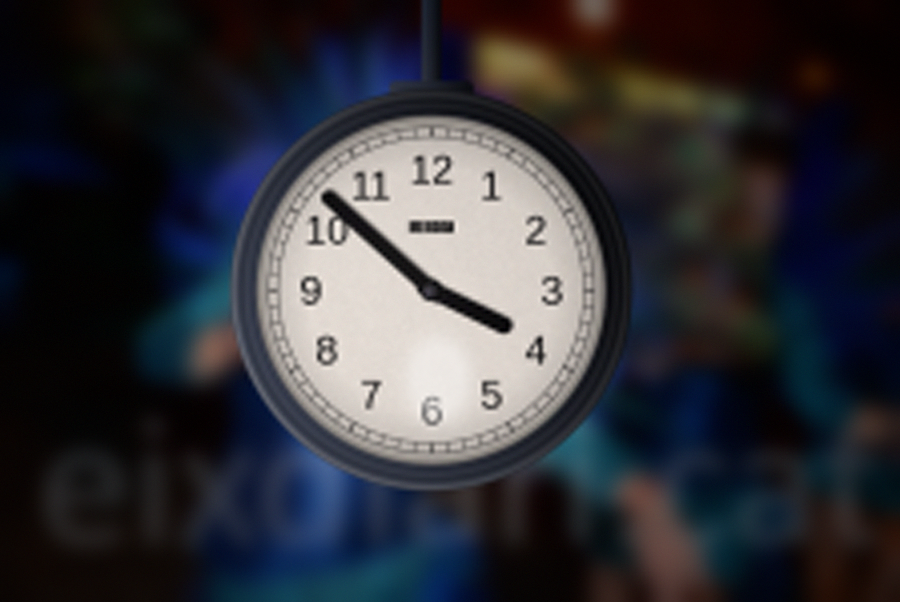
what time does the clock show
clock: 3:52
